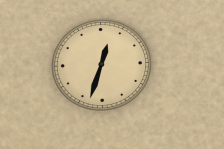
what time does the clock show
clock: 12:33
